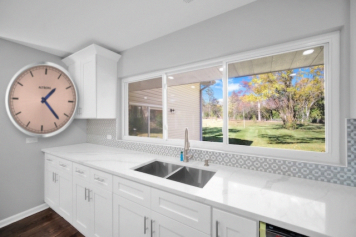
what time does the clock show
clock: 1:23
